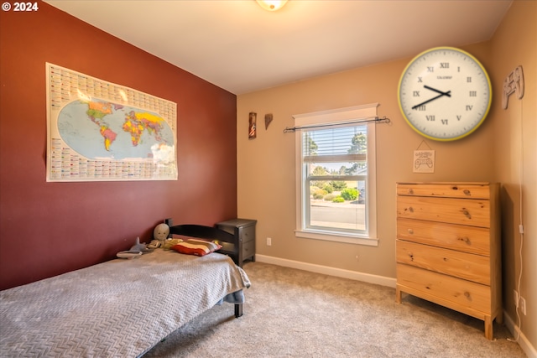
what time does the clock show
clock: 9:41
